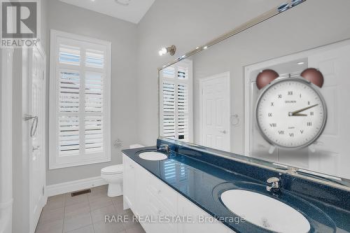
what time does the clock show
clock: 3:12
